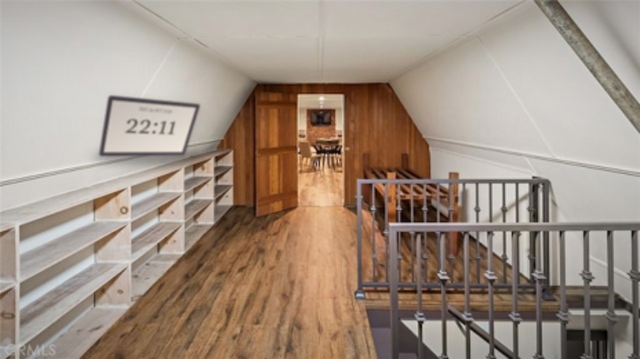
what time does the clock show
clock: 22:11
